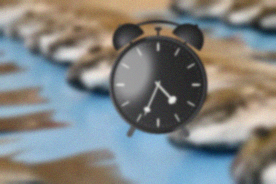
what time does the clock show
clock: 4:34
